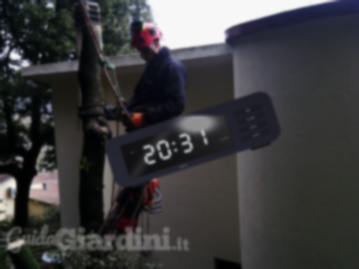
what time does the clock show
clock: 20:31
